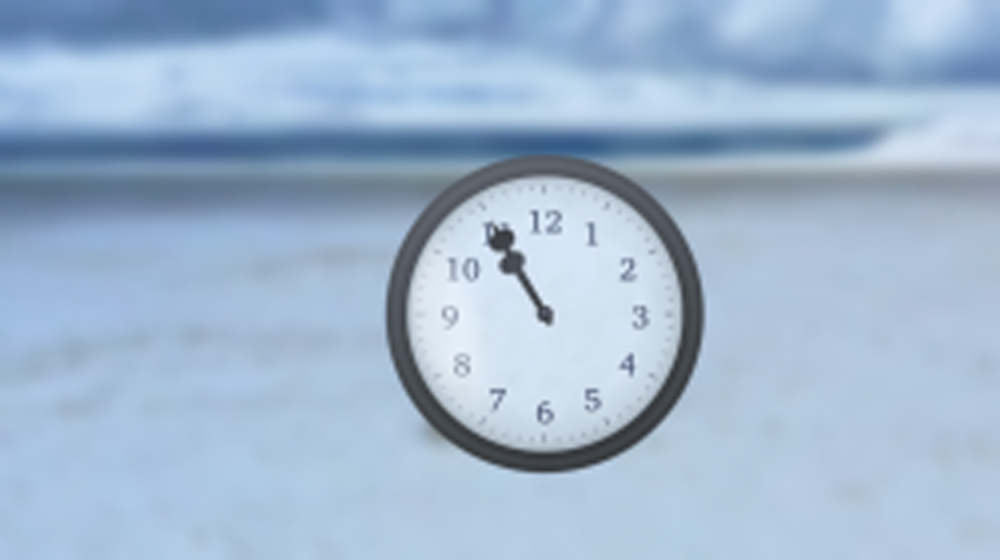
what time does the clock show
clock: 10:55
